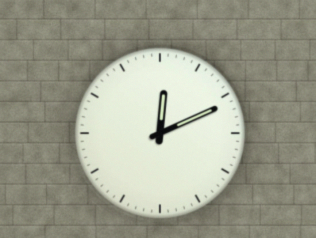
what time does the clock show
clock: 12:11
